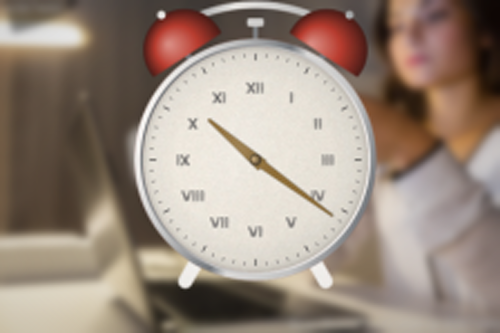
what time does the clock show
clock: 10:21
